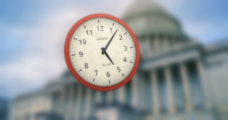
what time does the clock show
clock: 5:07
